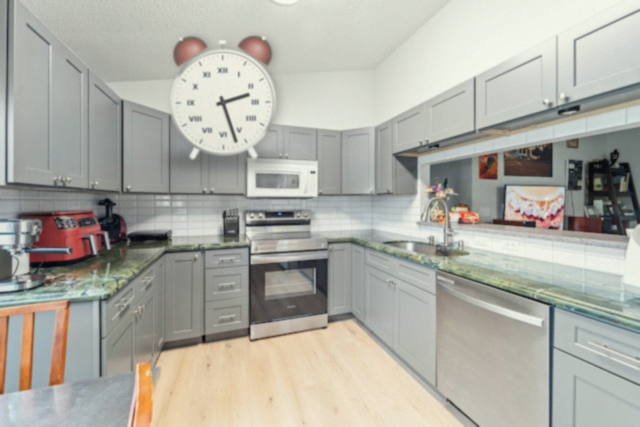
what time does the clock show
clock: 2:27
